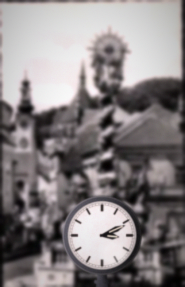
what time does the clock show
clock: 3:11
